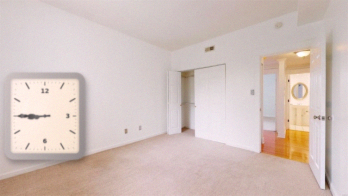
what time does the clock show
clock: 8:45
